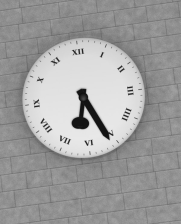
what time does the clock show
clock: 6:26
